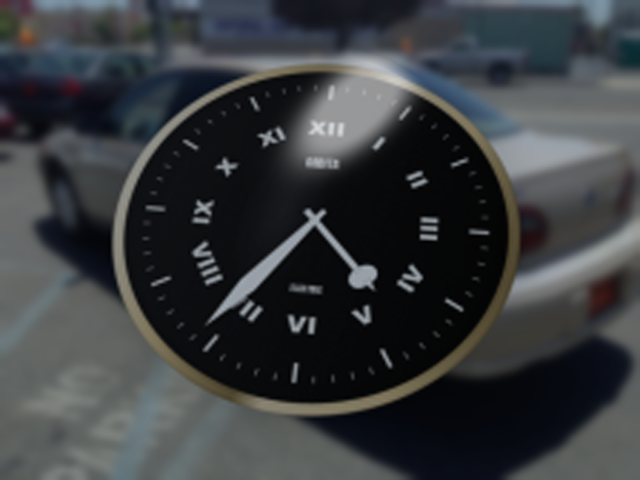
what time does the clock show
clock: 4:36
